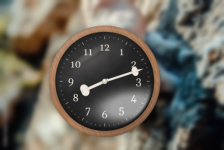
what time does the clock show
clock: 8:12
